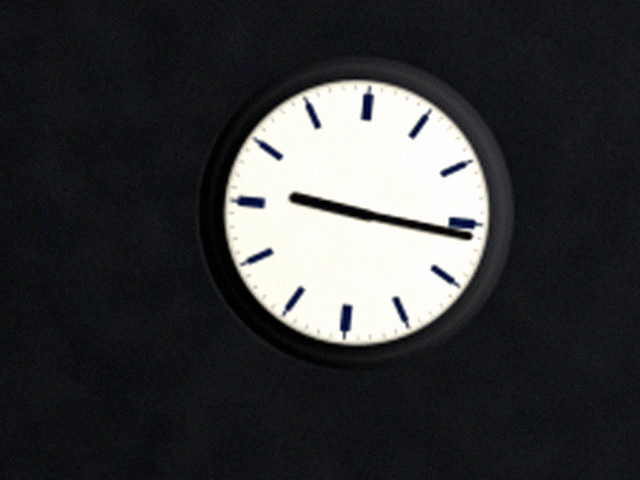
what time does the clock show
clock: 9:16
